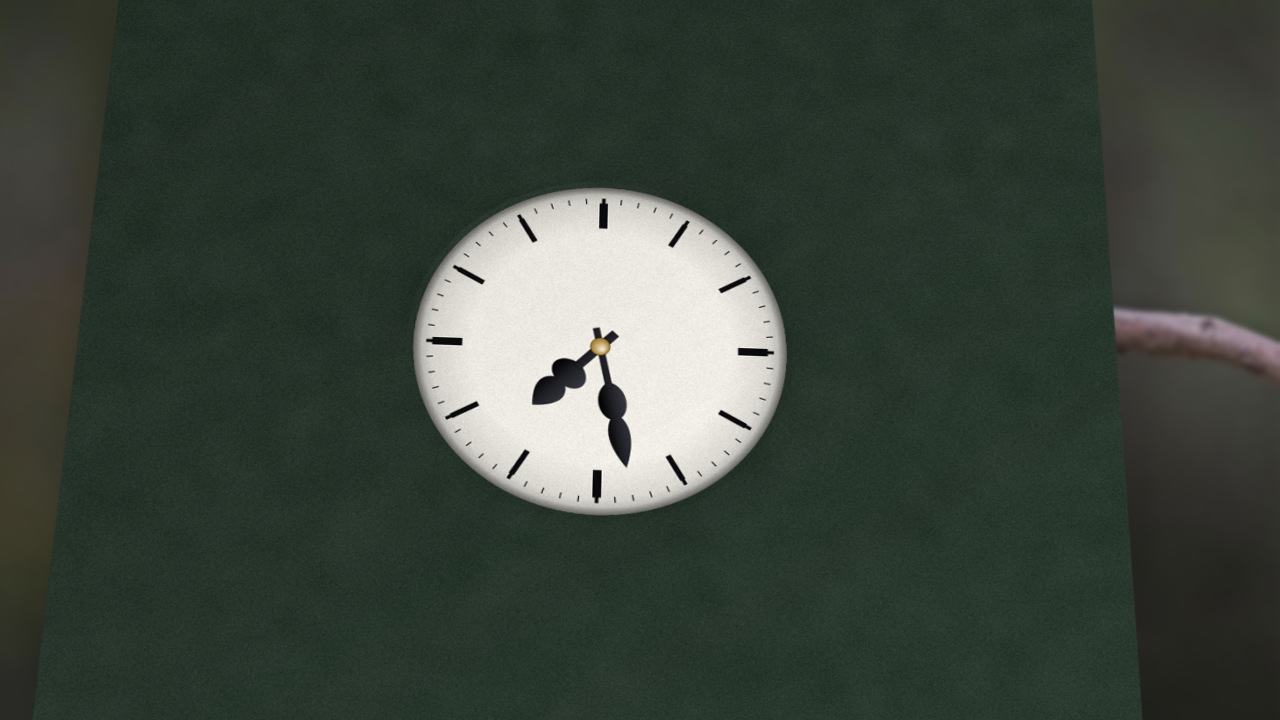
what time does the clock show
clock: 7:28
